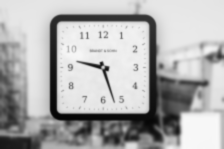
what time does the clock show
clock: 9:27
